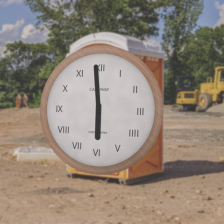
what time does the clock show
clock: 5:59
